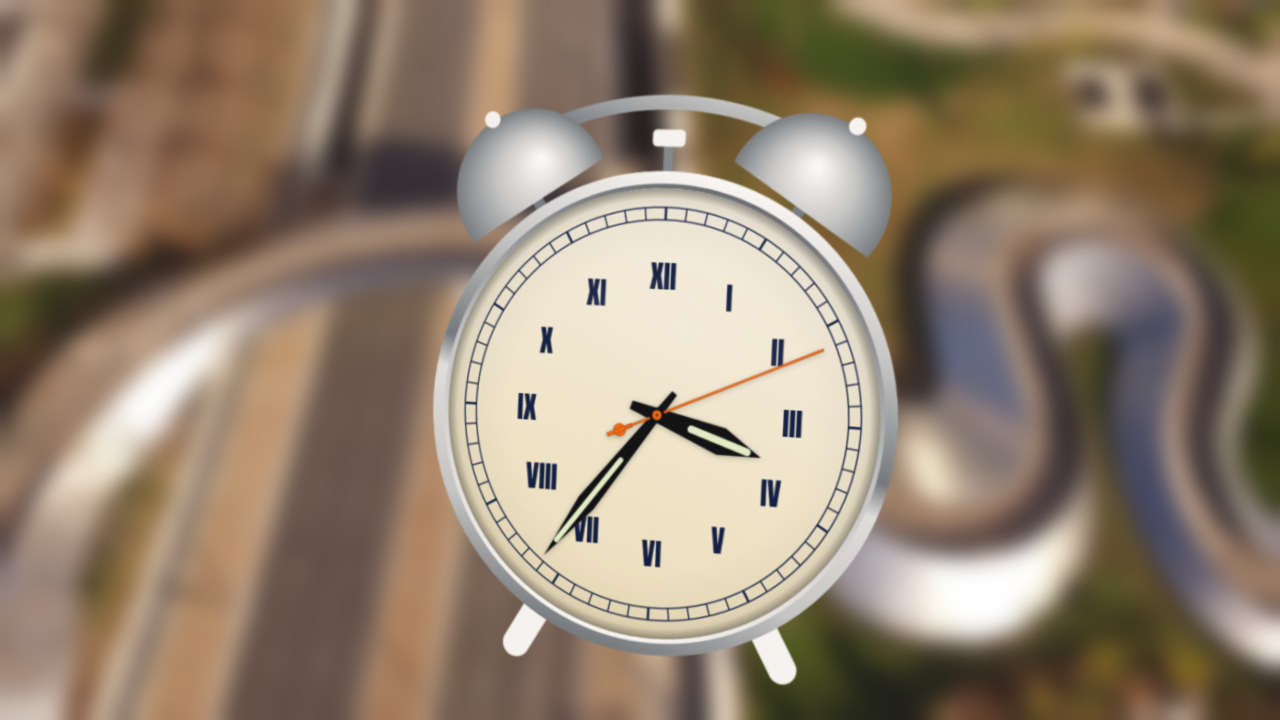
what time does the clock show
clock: 3:36:11
